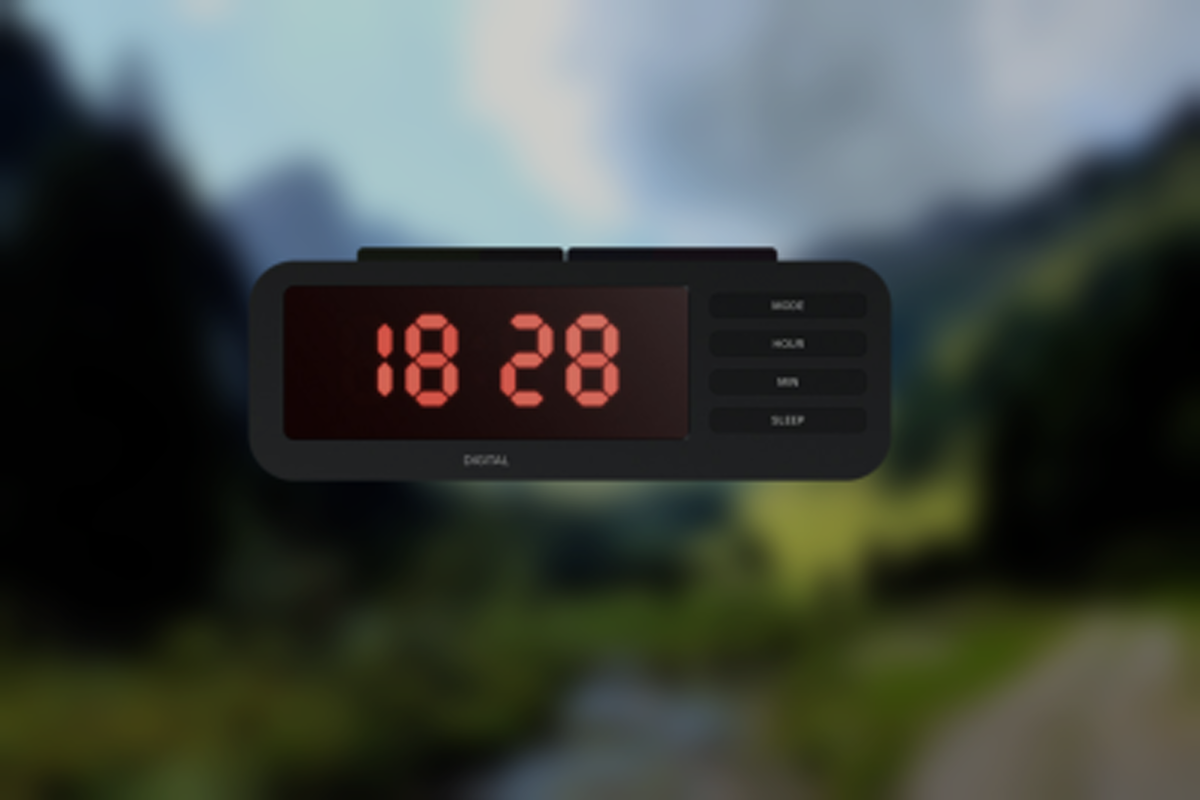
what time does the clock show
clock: 18:28
